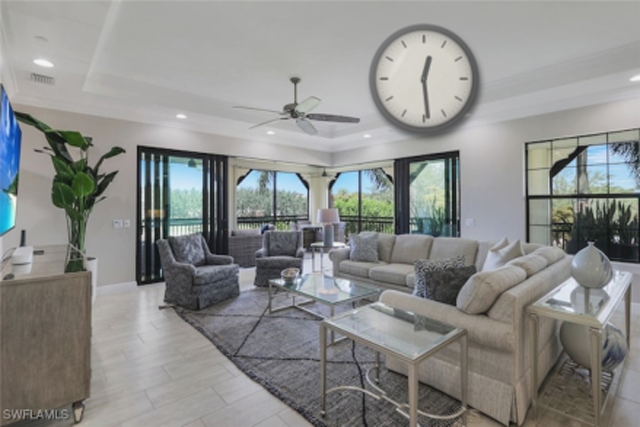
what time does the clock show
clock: 12:29
